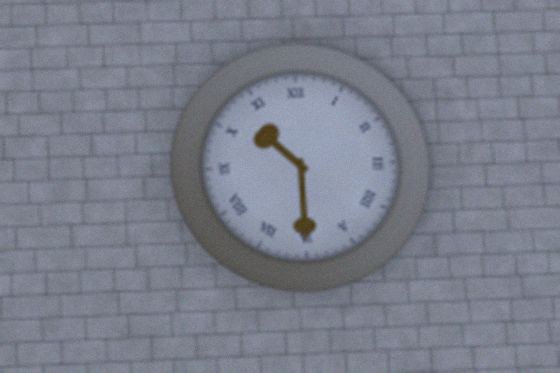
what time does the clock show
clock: 10:30
